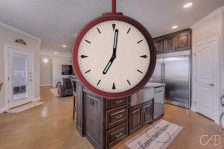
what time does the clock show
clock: 7:01
